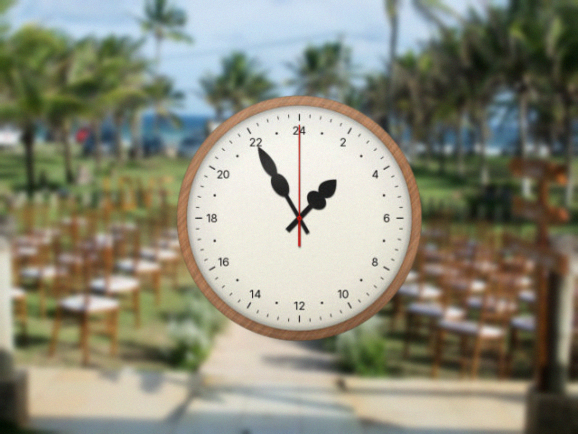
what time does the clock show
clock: 2:55:00
